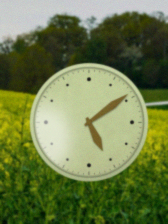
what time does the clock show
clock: 5:09
